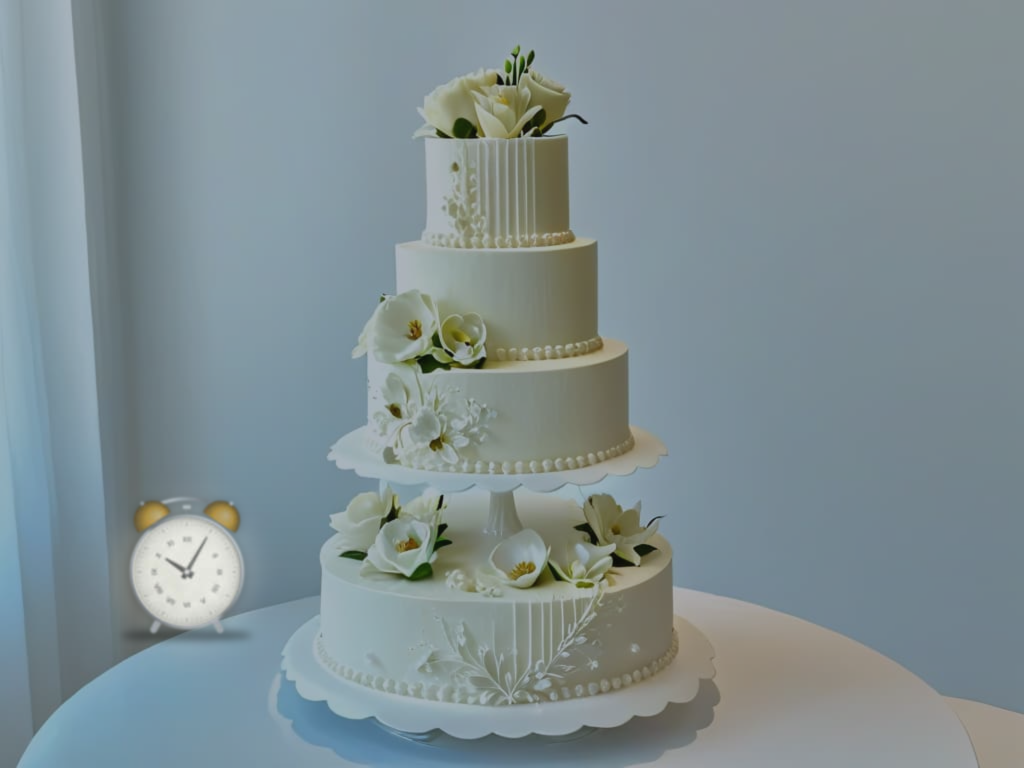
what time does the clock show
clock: 10:05
